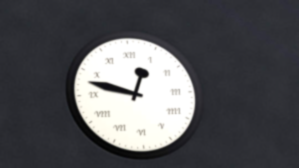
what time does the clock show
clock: 12:48
